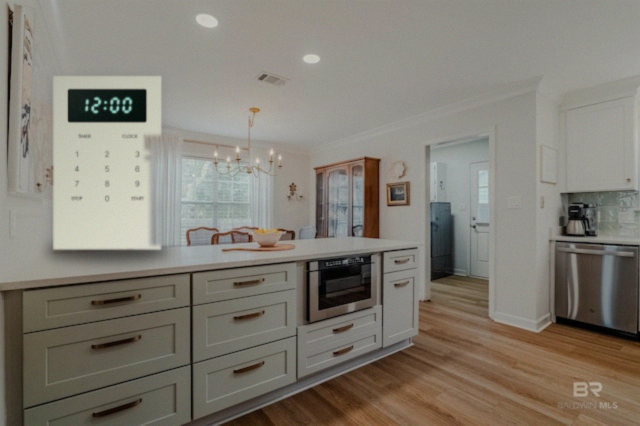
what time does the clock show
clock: 12:00
